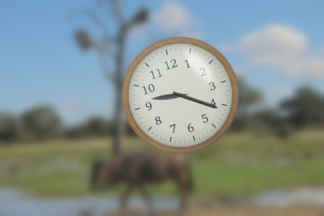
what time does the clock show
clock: 9:21
